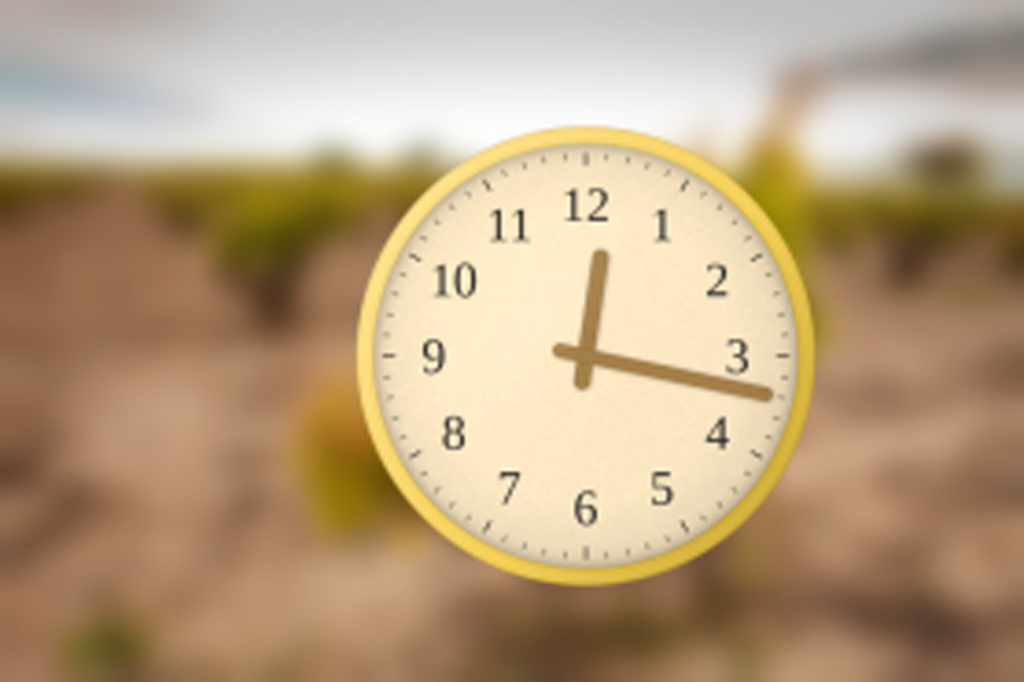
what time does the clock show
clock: 12:17
